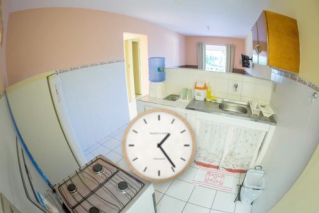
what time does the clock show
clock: 1:24
